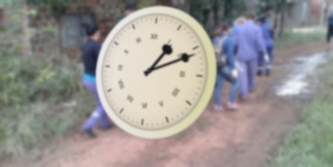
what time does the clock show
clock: 1:11
